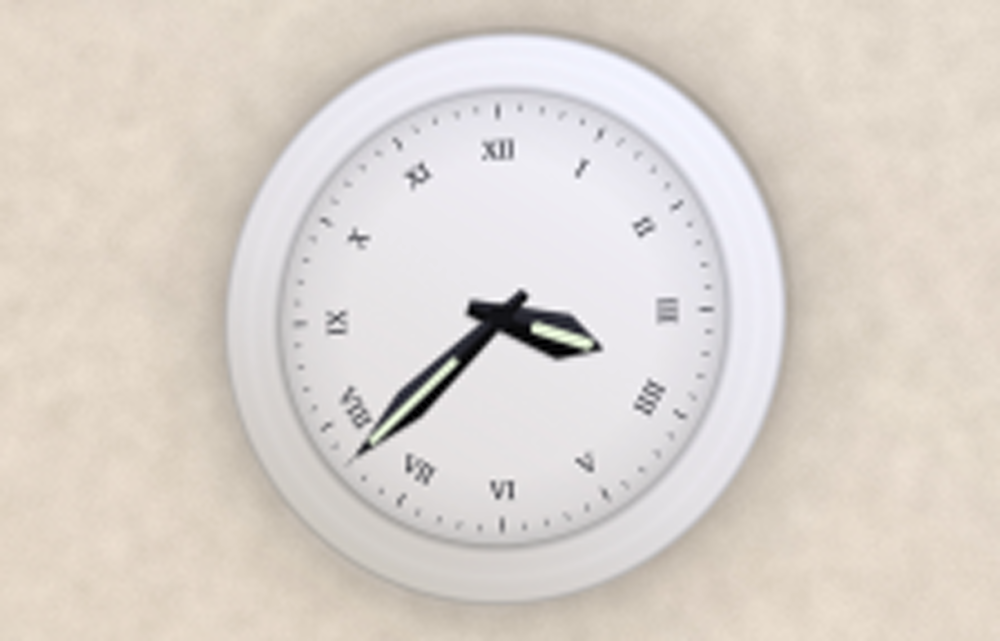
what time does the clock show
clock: 3:38
